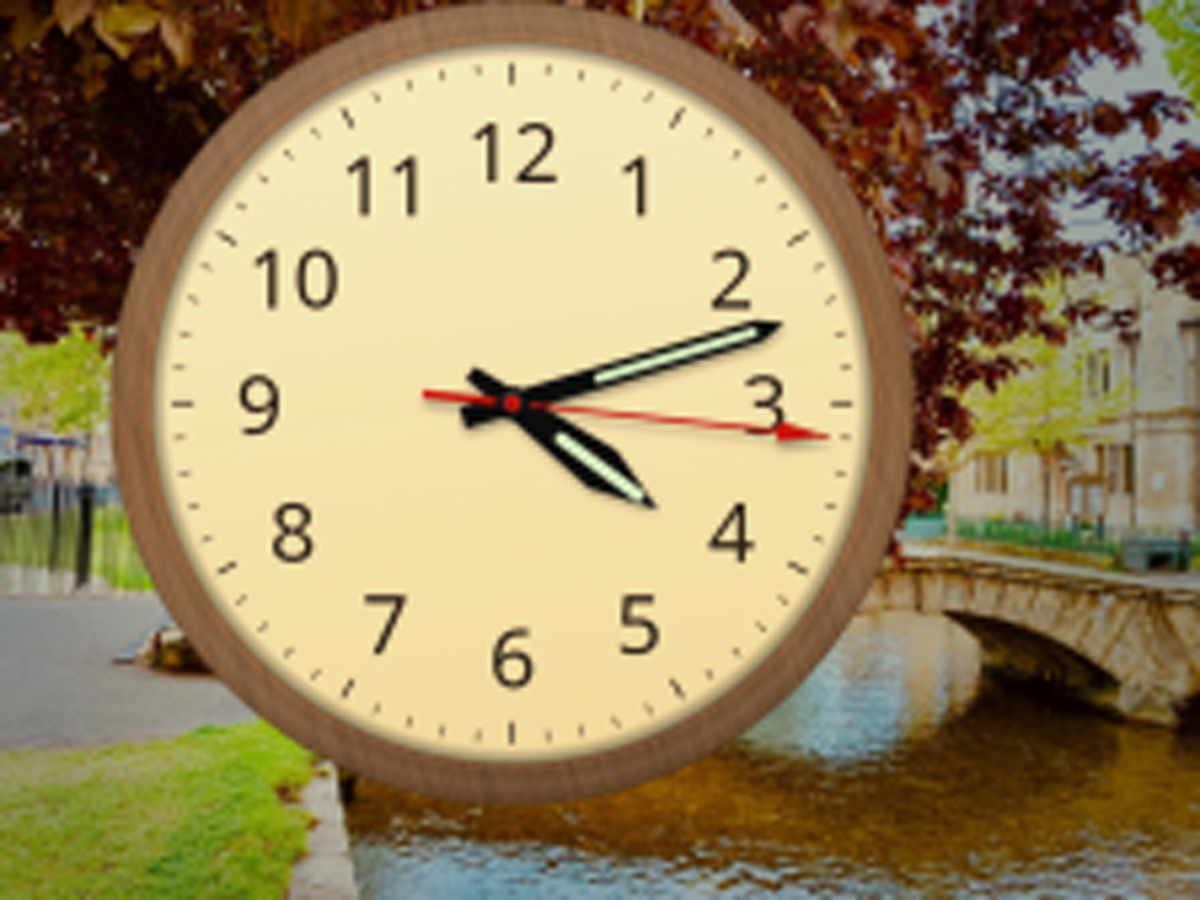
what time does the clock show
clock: 4:12:16
